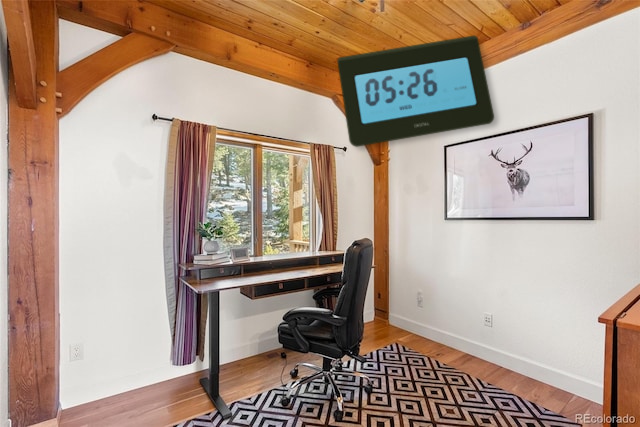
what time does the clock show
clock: 5:26
